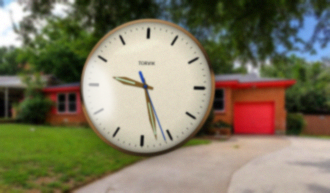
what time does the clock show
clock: 9:27:26
